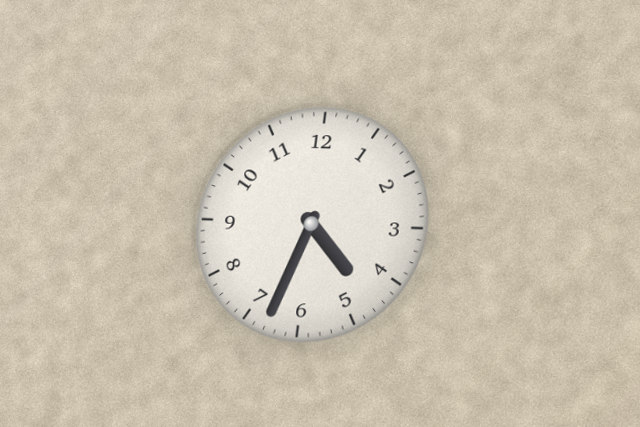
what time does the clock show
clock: 4:33
